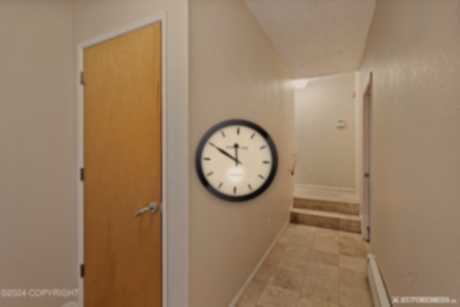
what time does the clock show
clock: 11:50
